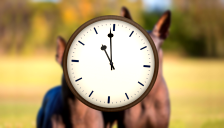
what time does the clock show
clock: 10:59
